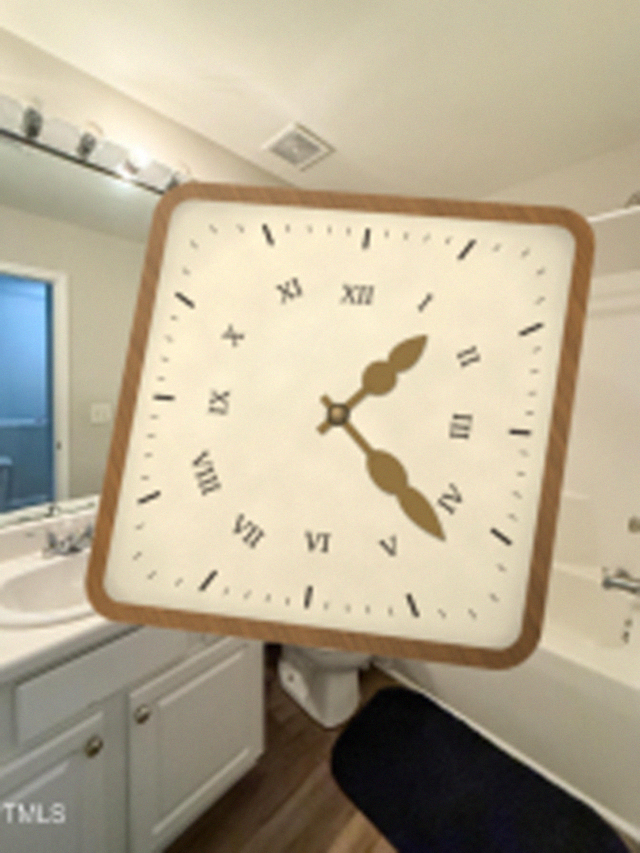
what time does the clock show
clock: 1:22
